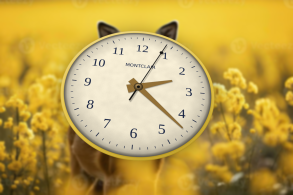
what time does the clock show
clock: 2:22:04
